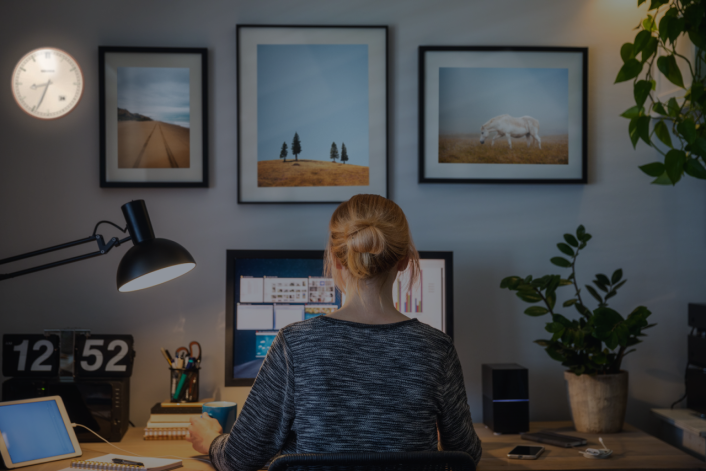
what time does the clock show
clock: 8:34
